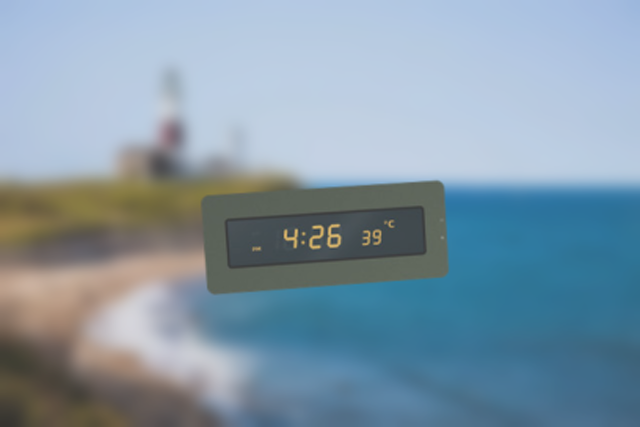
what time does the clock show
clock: 4:26
